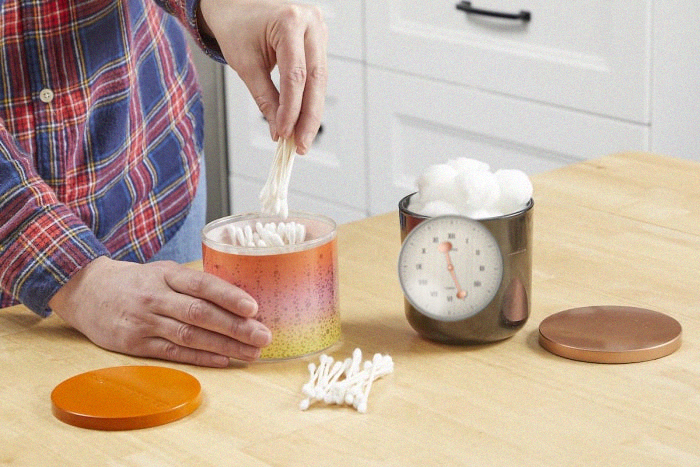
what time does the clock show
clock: 11:26
